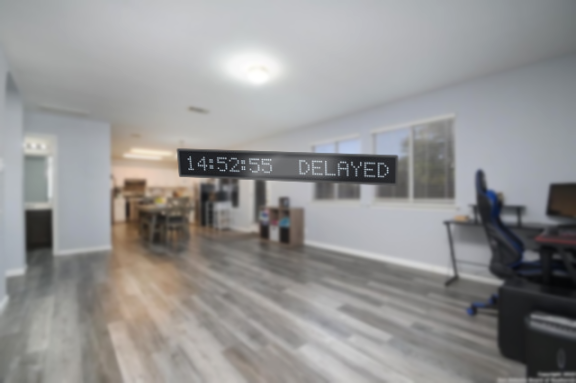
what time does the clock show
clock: 14:52:55
